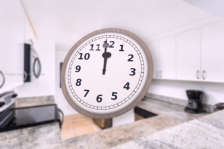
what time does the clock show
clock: 11:59
